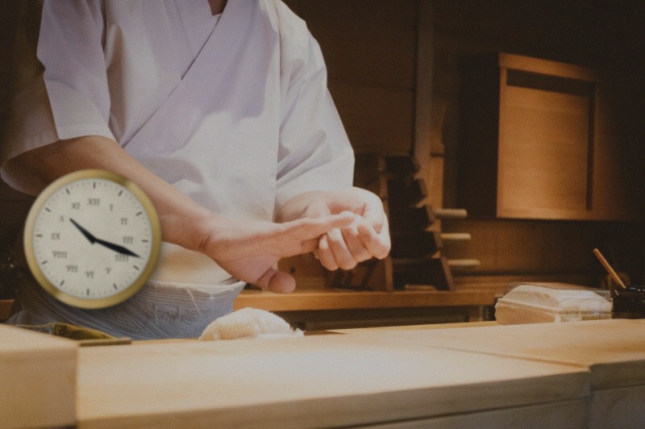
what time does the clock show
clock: 10:18
